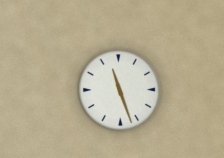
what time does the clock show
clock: 11:27
